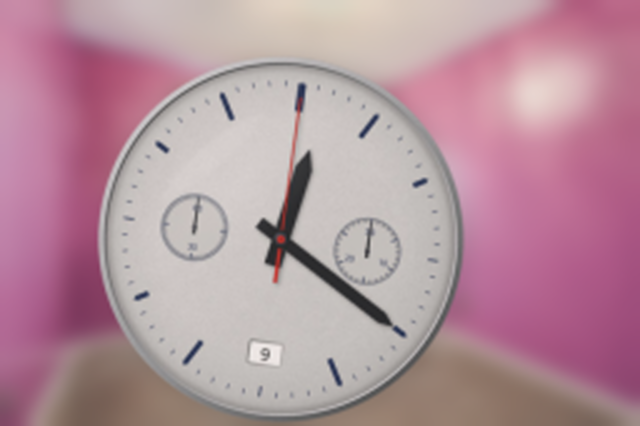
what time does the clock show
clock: 12:20
